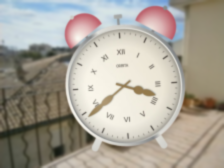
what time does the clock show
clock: 3:39
